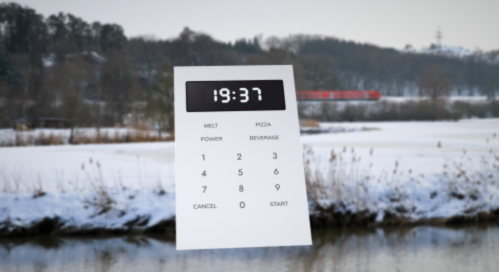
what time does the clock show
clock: 19:37
